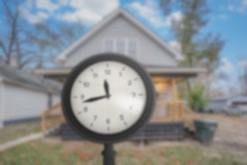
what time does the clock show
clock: 11:43
